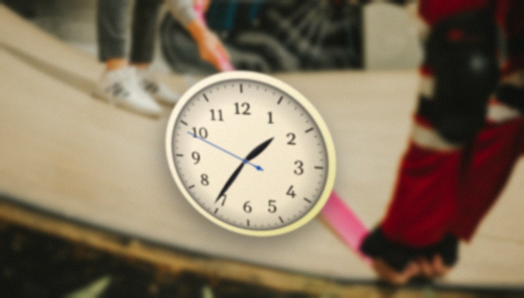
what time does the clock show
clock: 1:35:49
